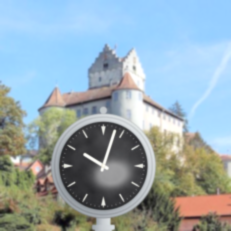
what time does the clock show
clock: 10:03
